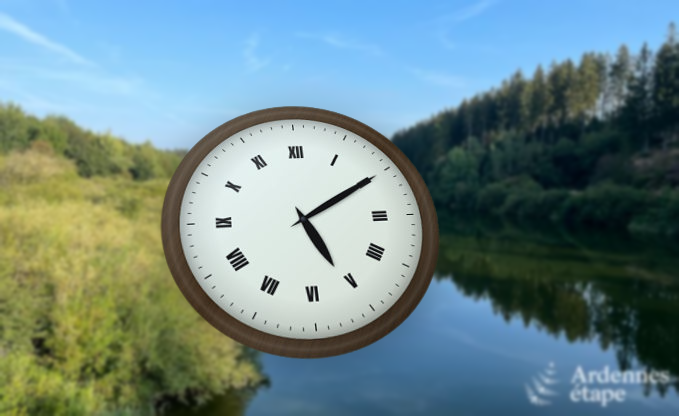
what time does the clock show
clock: 5:10
